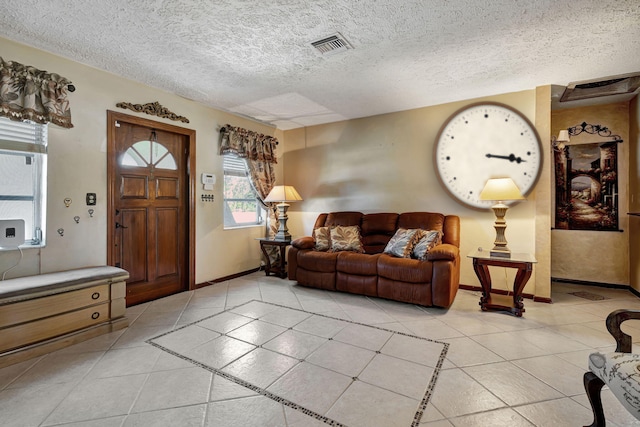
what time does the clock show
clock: 3:17
